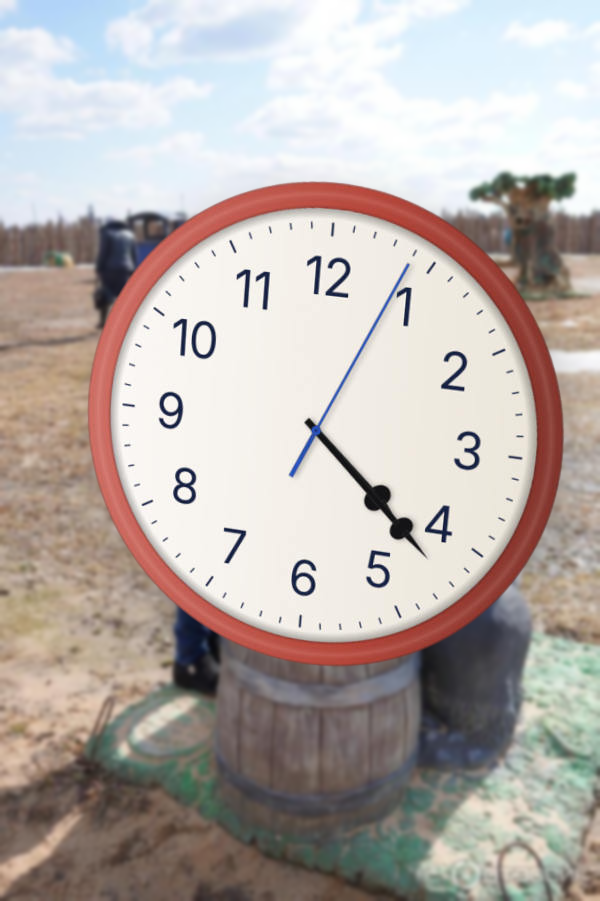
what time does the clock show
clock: 4:22:04
